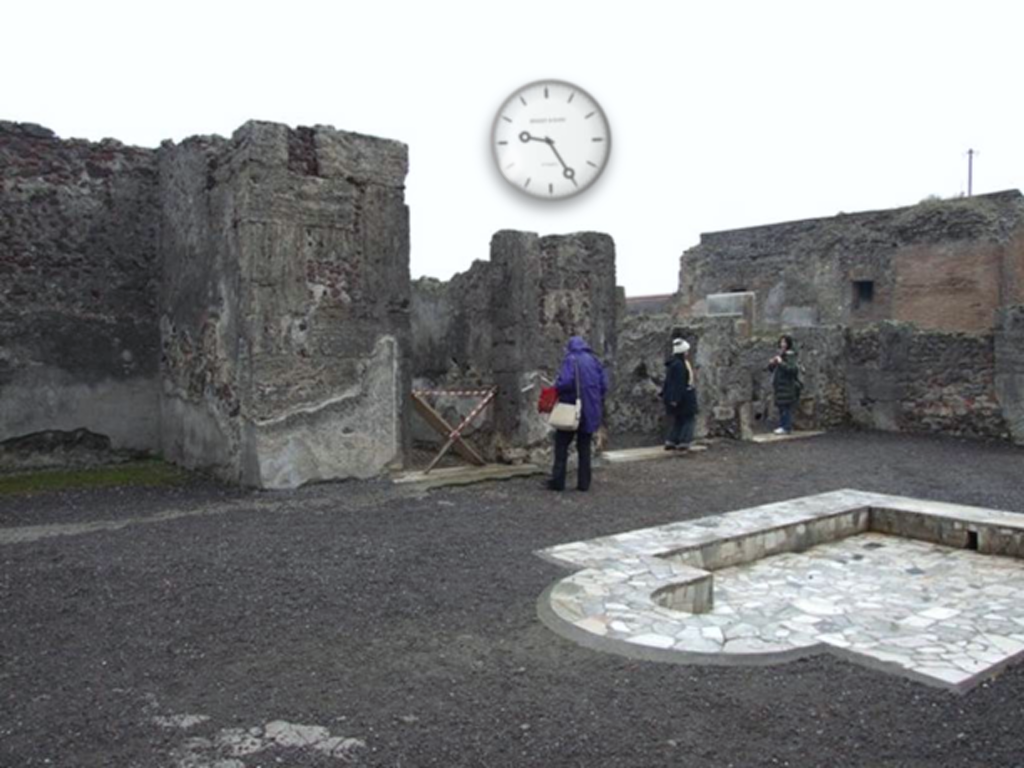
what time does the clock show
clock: 9:25
